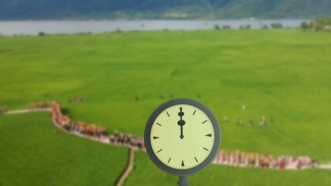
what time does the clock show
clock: 12:00
